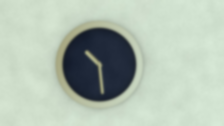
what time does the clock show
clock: 10:29
